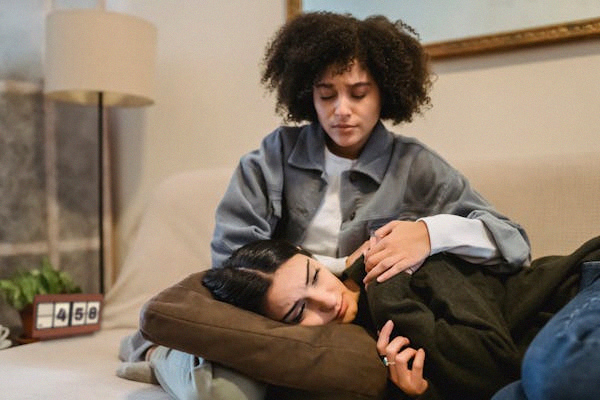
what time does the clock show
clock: 4:58
